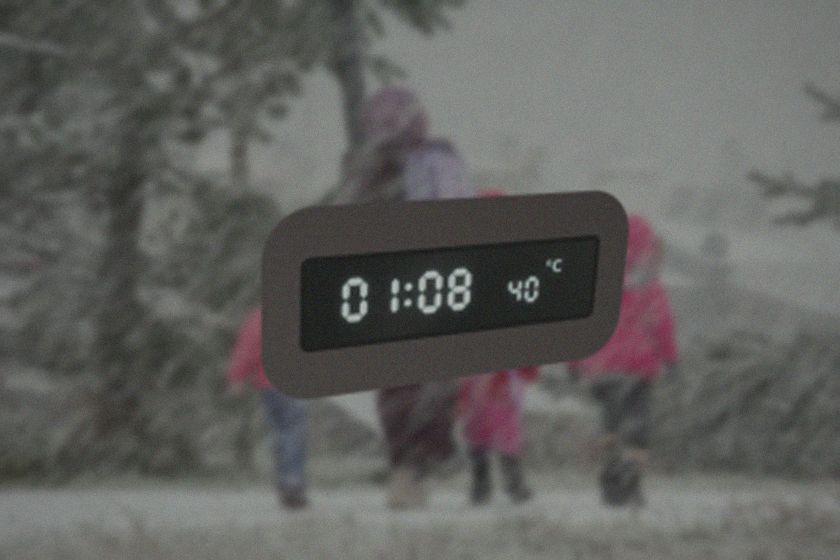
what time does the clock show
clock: 1:08
